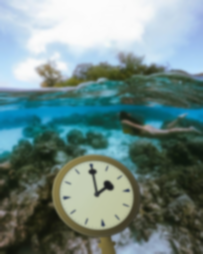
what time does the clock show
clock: 2:00
